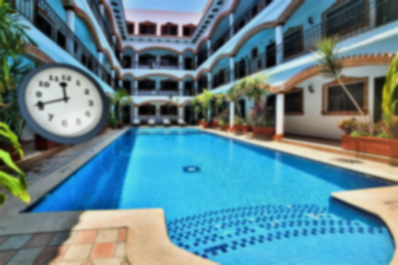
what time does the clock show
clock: 11:41
